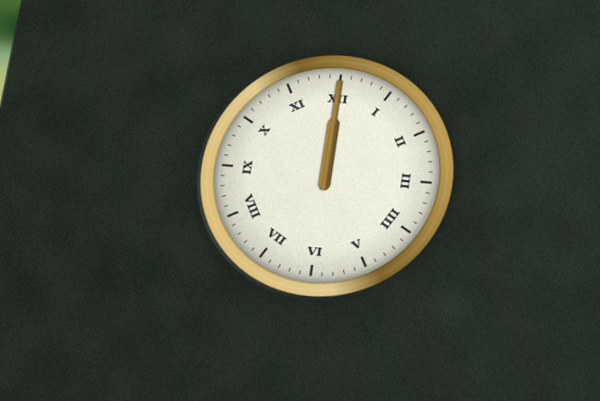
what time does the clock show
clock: 12:00
